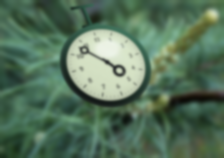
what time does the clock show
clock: 4:53
